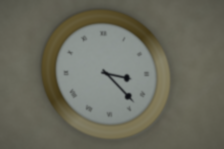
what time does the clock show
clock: 3:23
